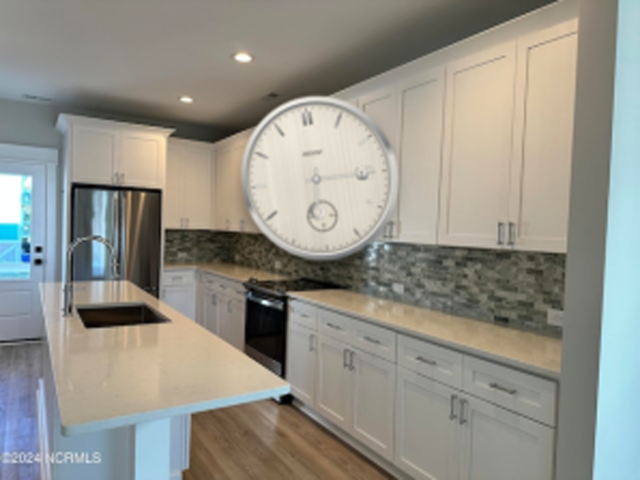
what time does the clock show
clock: 6:15
